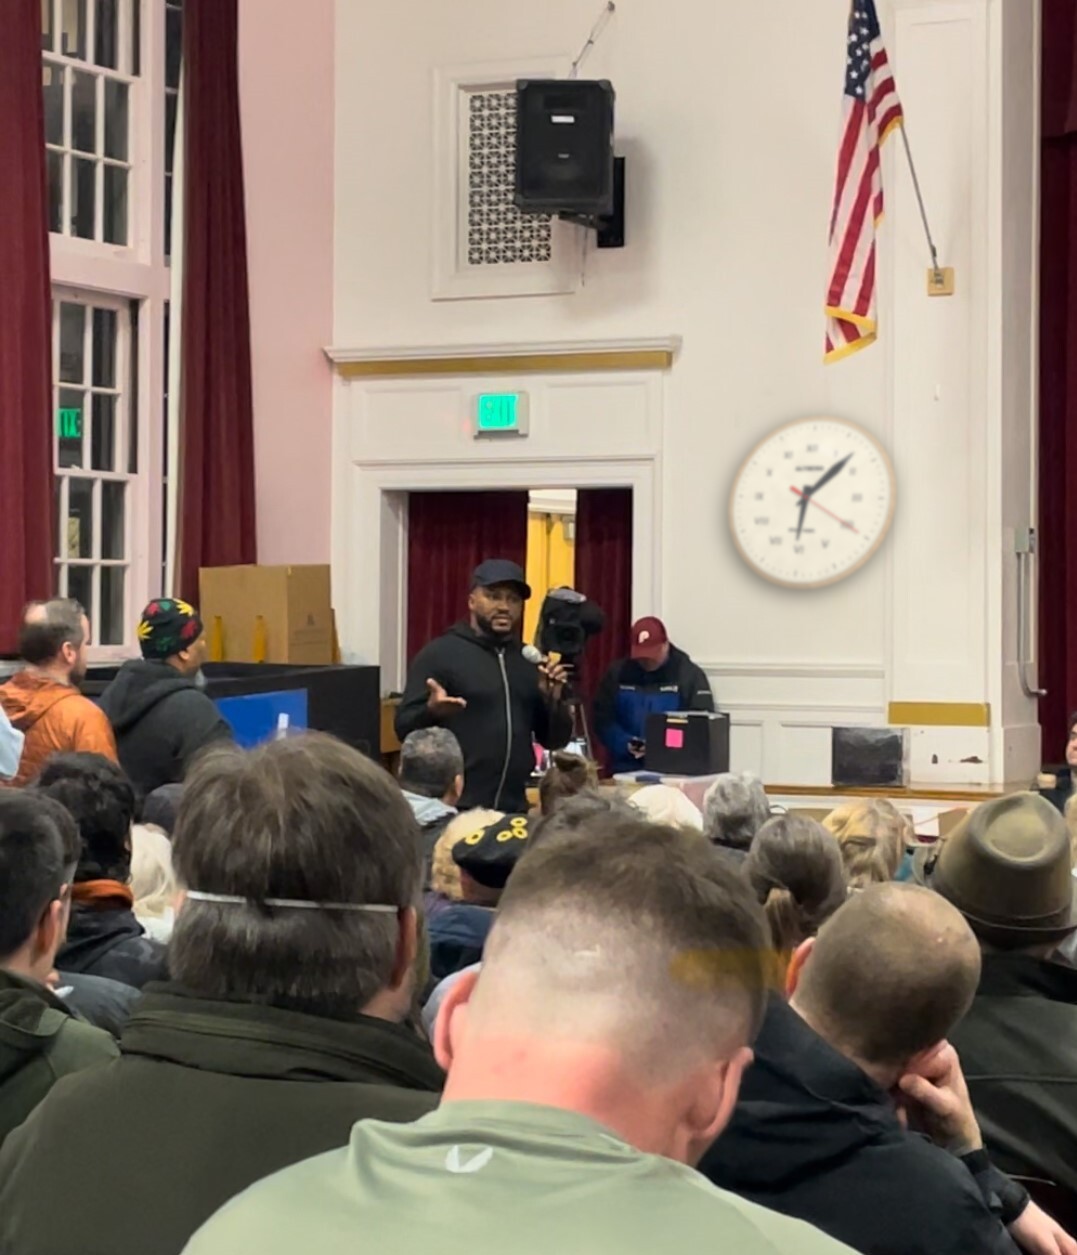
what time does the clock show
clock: 6:07:20
